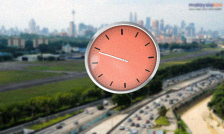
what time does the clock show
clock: 9:49
